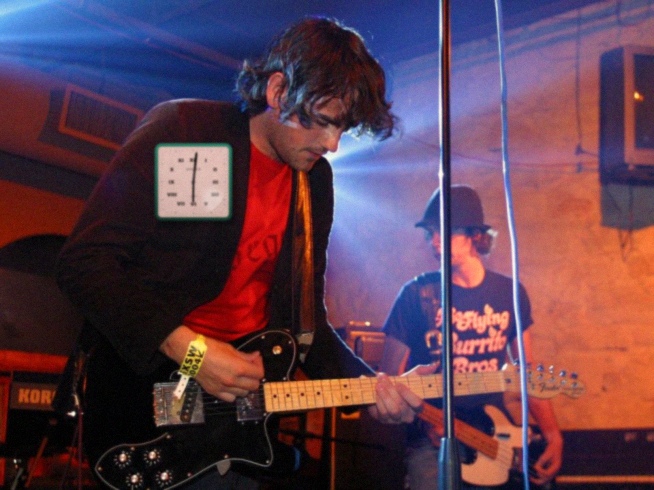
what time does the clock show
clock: 6:01
